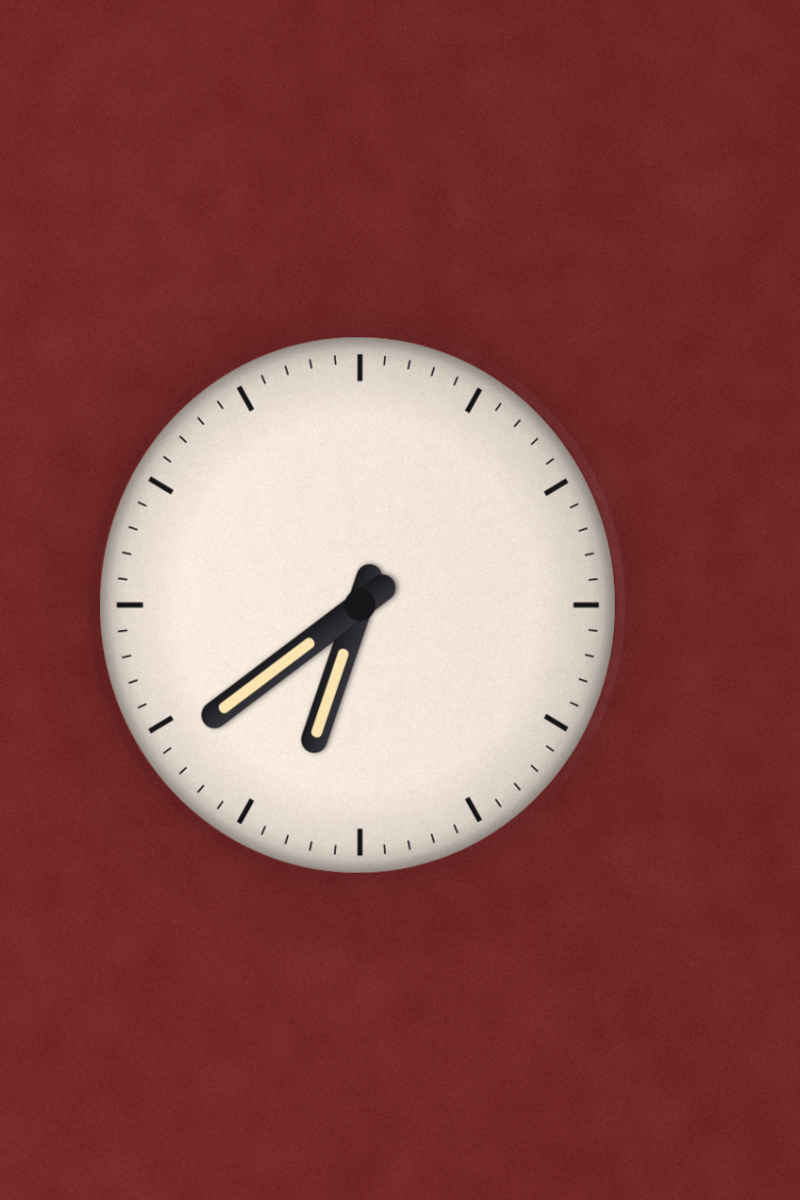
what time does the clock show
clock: 6:39
